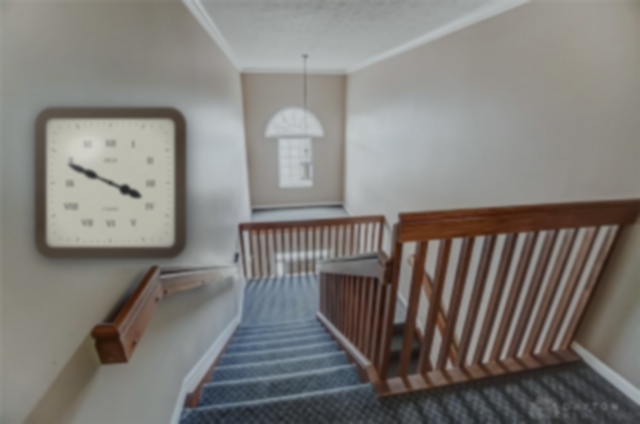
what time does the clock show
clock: 3:49
